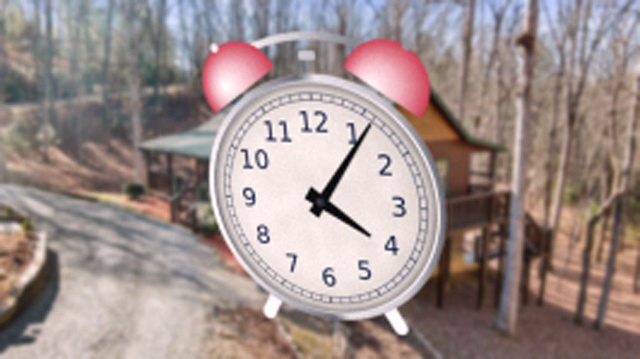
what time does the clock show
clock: 4:06
